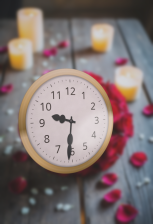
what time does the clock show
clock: 9:31
